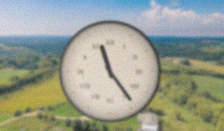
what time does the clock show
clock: 11:24
